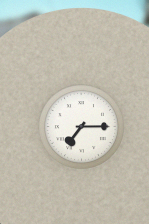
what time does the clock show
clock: 7:15
